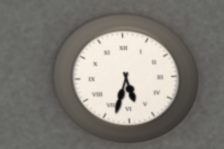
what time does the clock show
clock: 5:33
